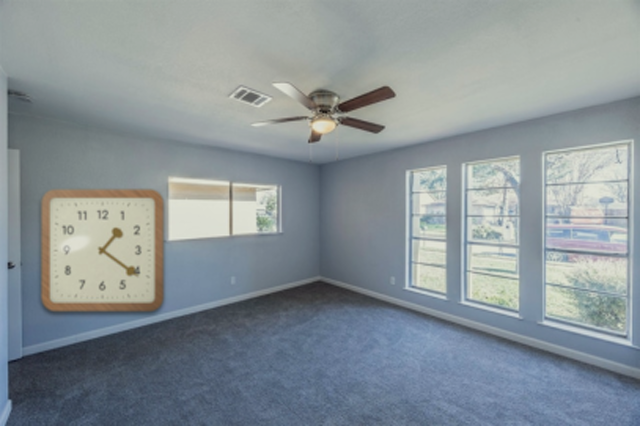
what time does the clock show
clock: 1:21
